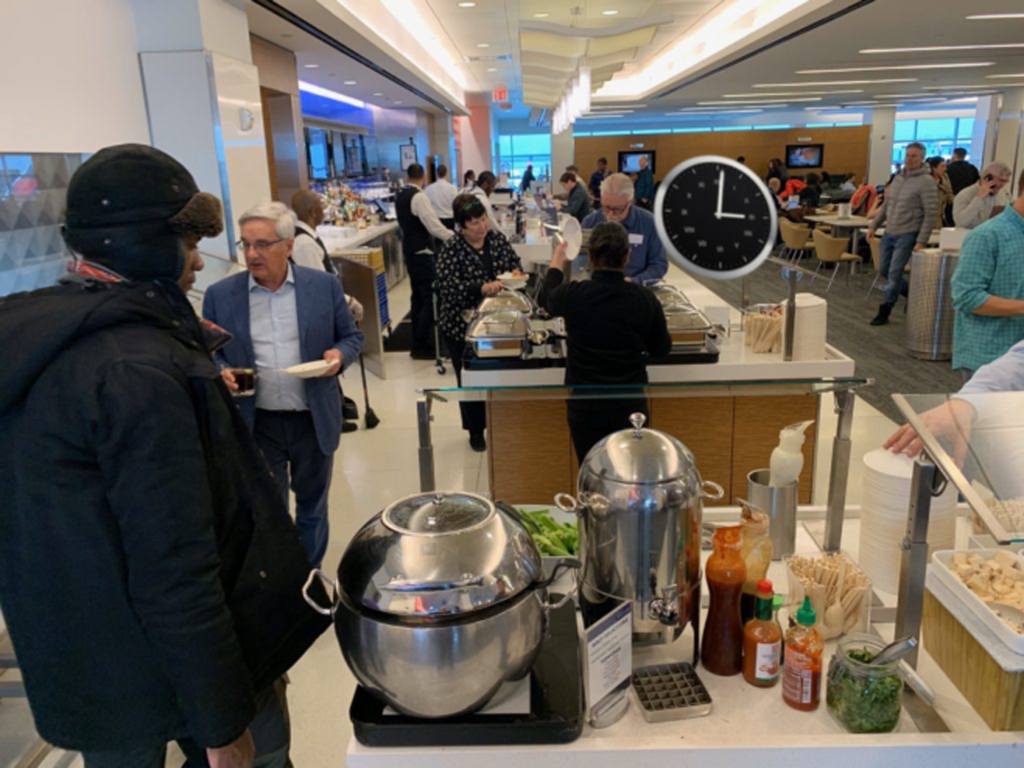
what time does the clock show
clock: 3:01
